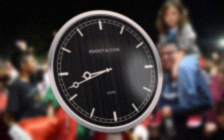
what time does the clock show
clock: 8:42
